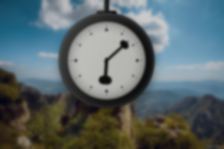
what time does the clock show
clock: 6:08
